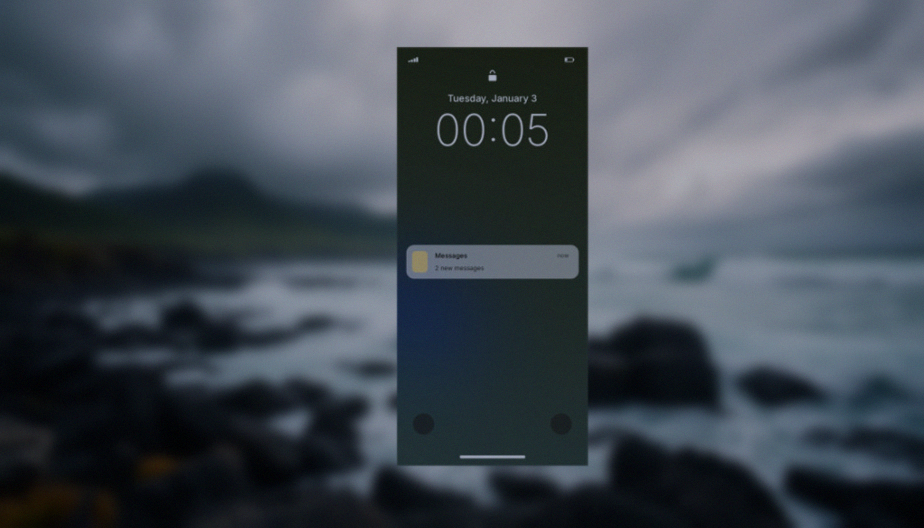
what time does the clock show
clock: 0:05
